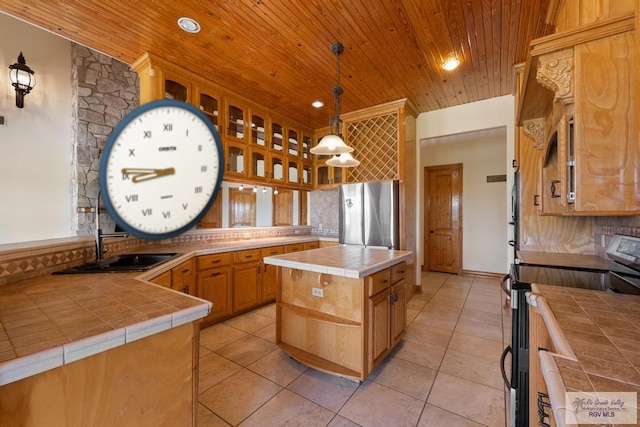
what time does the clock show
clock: 8:46
